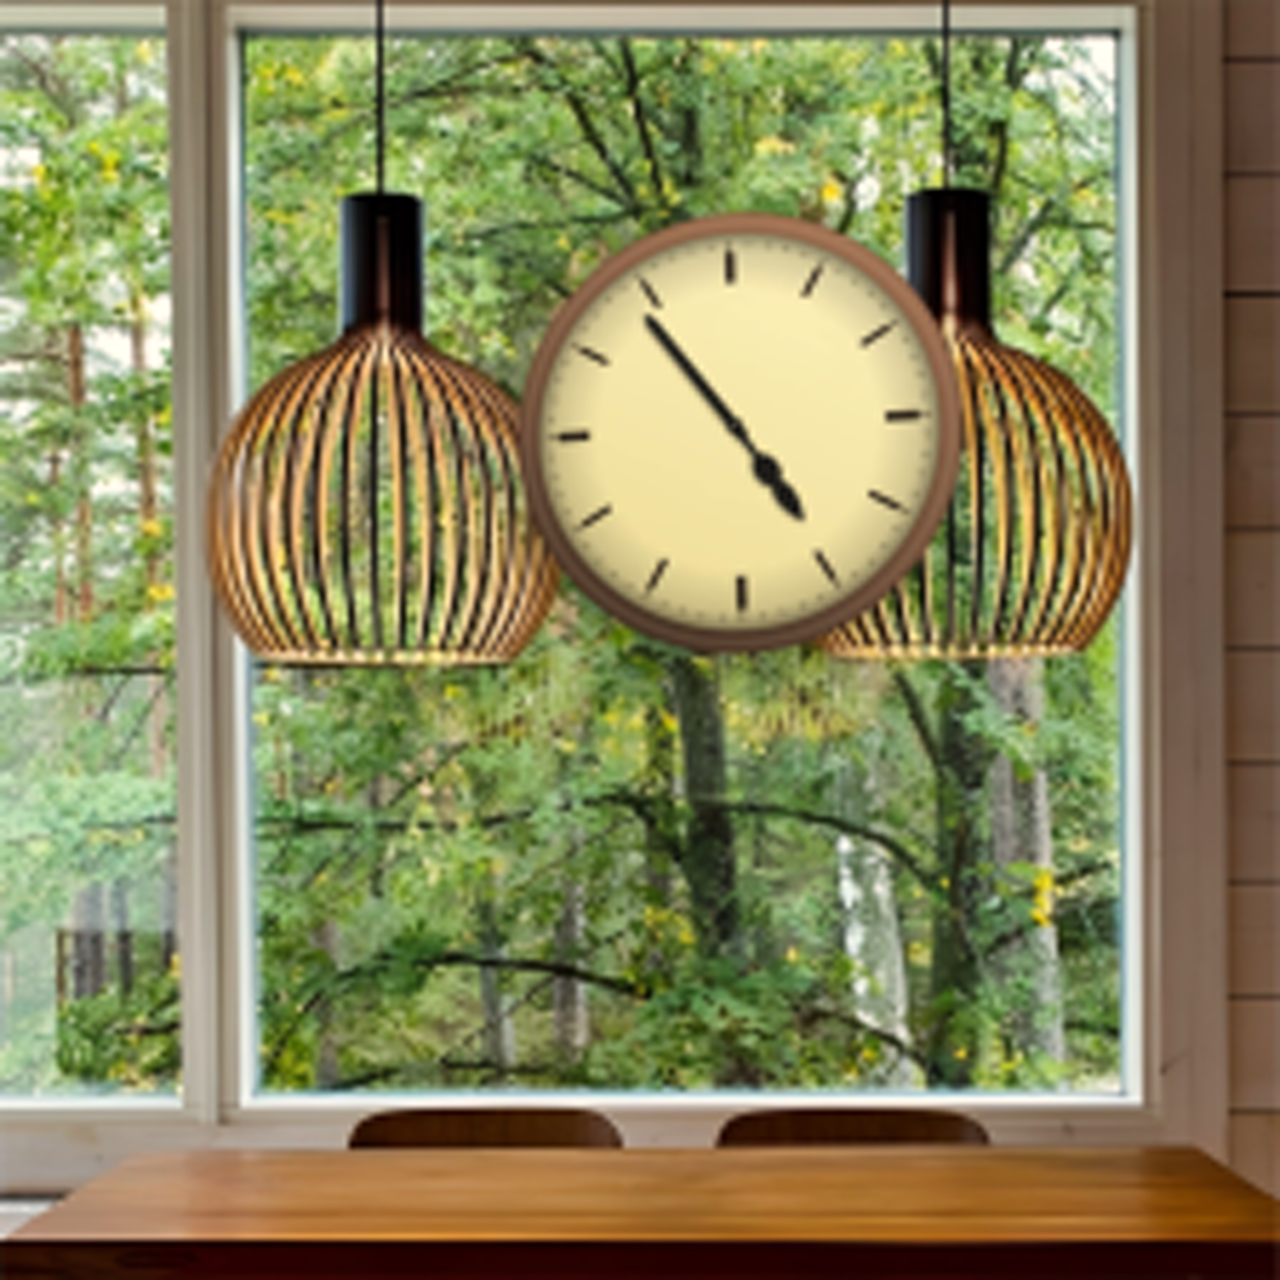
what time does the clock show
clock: 4:54
